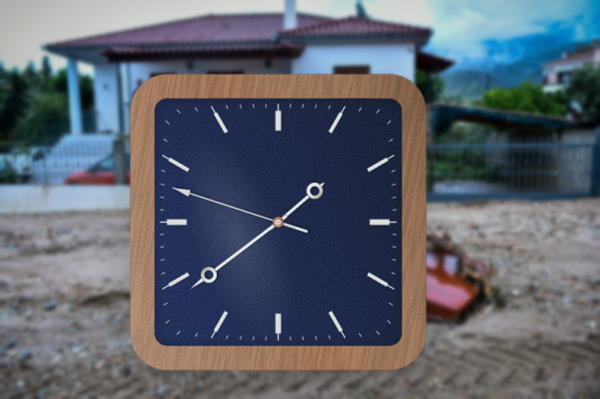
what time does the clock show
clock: 1:38:48
